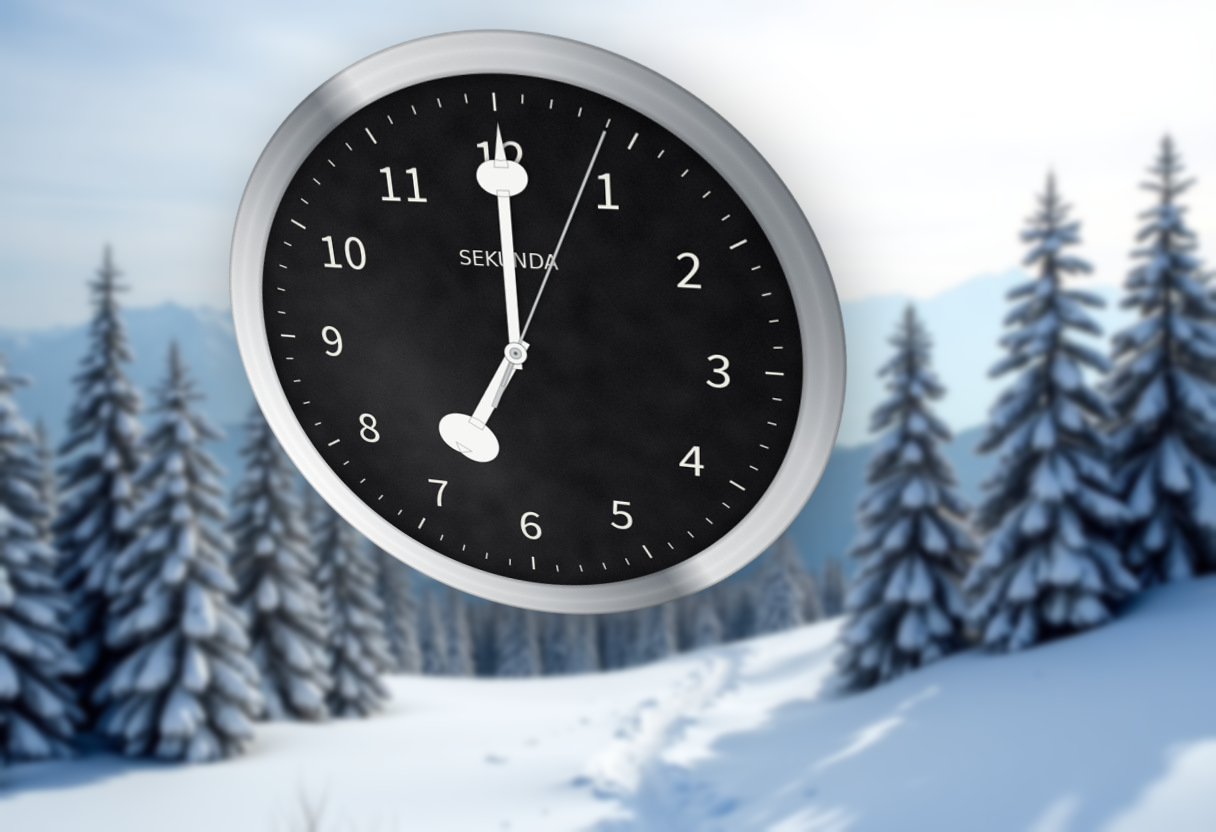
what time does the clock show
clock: 7:00:04
